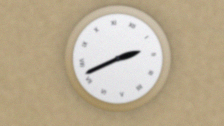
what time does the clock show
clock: 1:37
